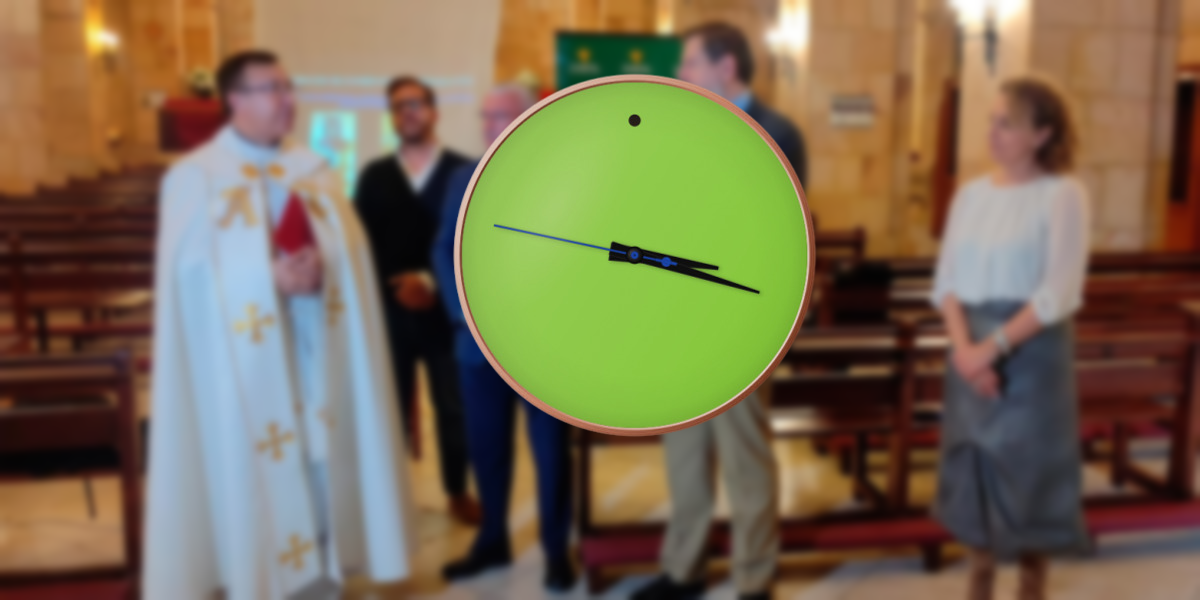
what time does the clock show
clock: 3:17:47
